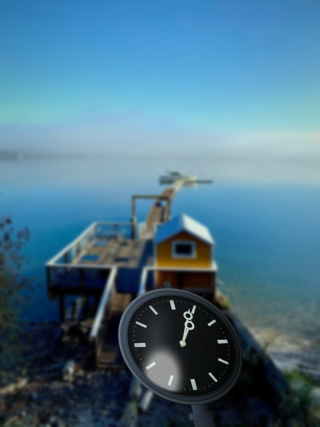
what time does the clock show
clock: 1:04
